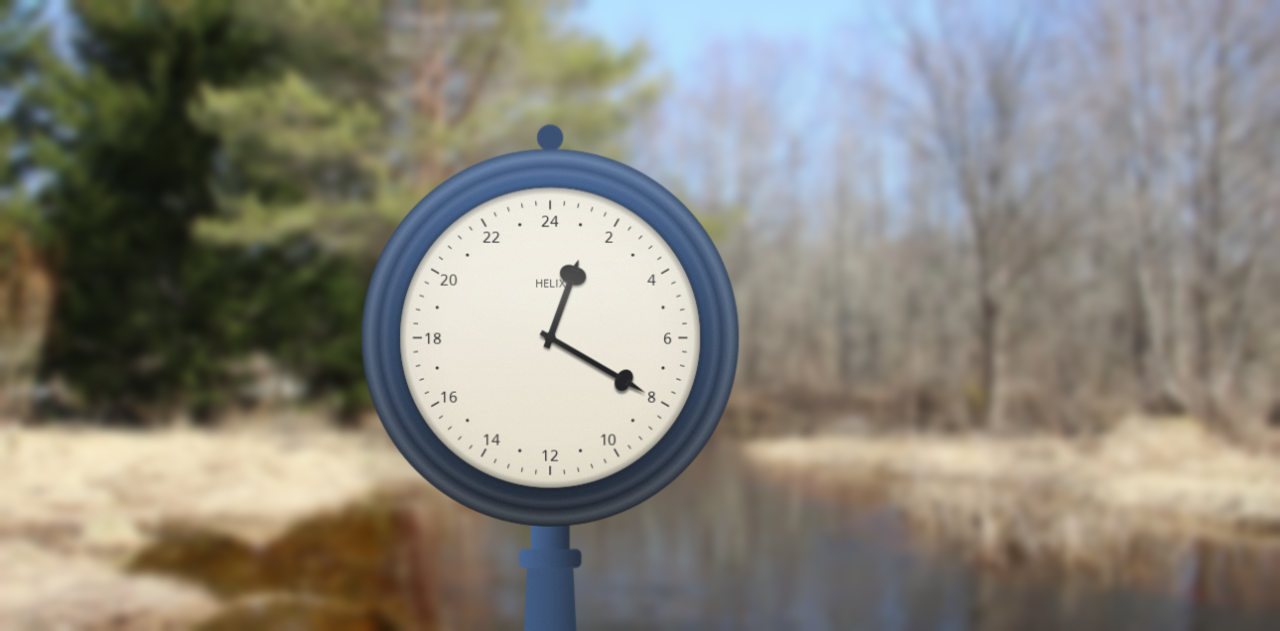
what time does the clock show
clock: 1:20
